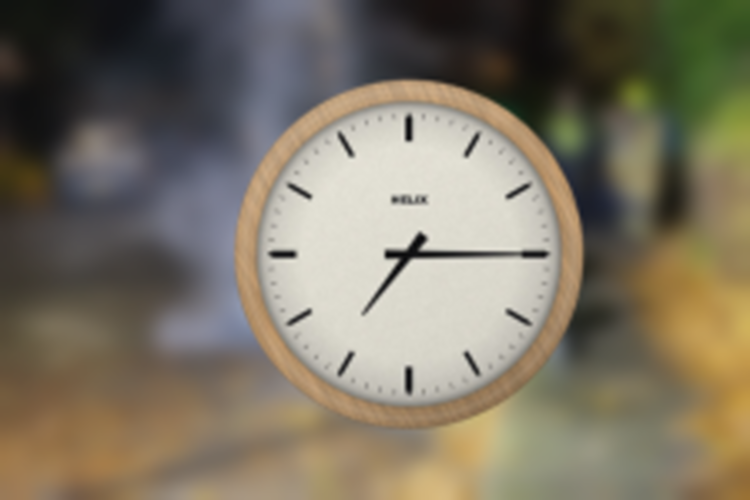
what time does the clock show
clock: 7:15
